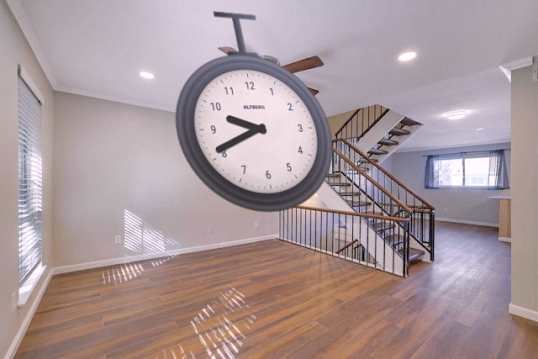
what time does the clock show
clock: 9:41
